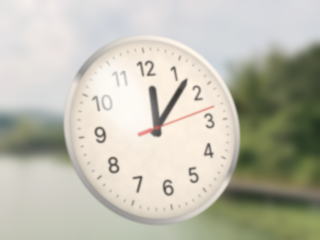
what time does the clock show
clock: 12:07:13
